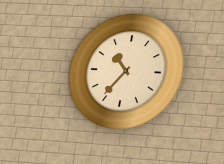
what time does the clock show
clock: 10:36
